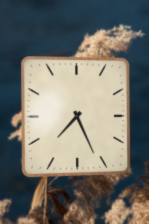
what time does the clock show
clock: 7:26
